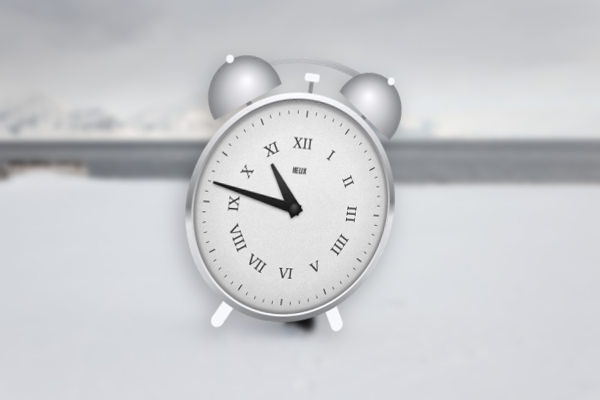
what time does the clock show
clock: 10:47
